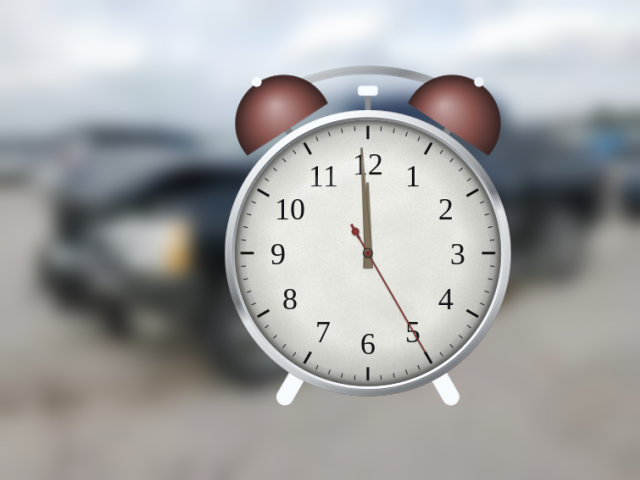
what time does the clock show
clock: 11:59:25
